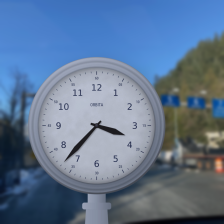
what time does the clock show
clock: 3:37
